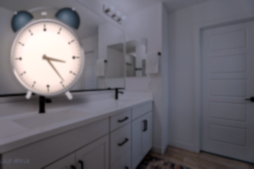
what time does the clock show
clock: 3:24
